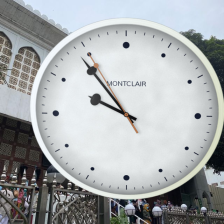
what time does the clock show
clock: 9:53:55
